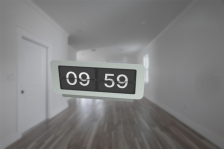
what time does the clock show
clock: 9:59
